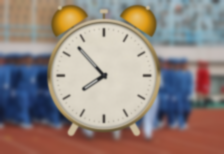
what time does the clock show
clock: 7:53
